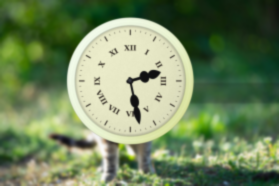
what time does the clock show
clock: 2:28
